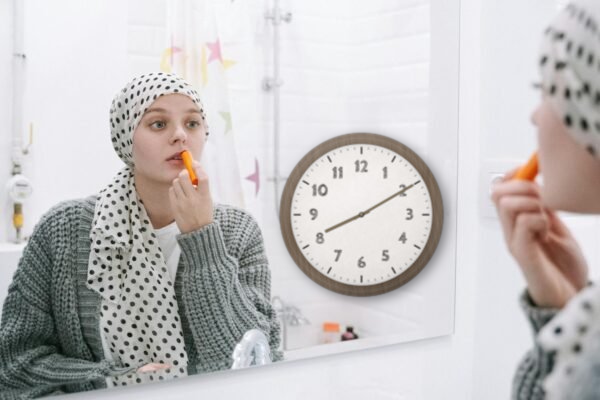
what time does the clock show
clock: 8:10
